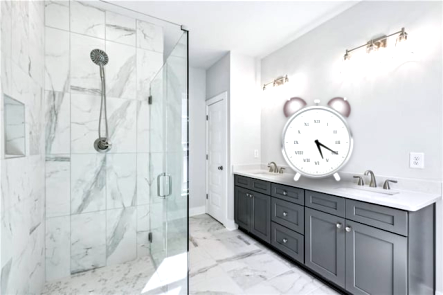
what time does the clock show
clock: 5:20
